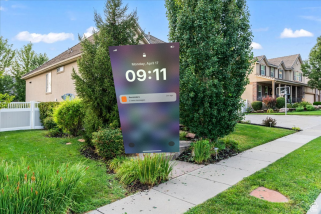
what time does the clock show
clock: 9:11
